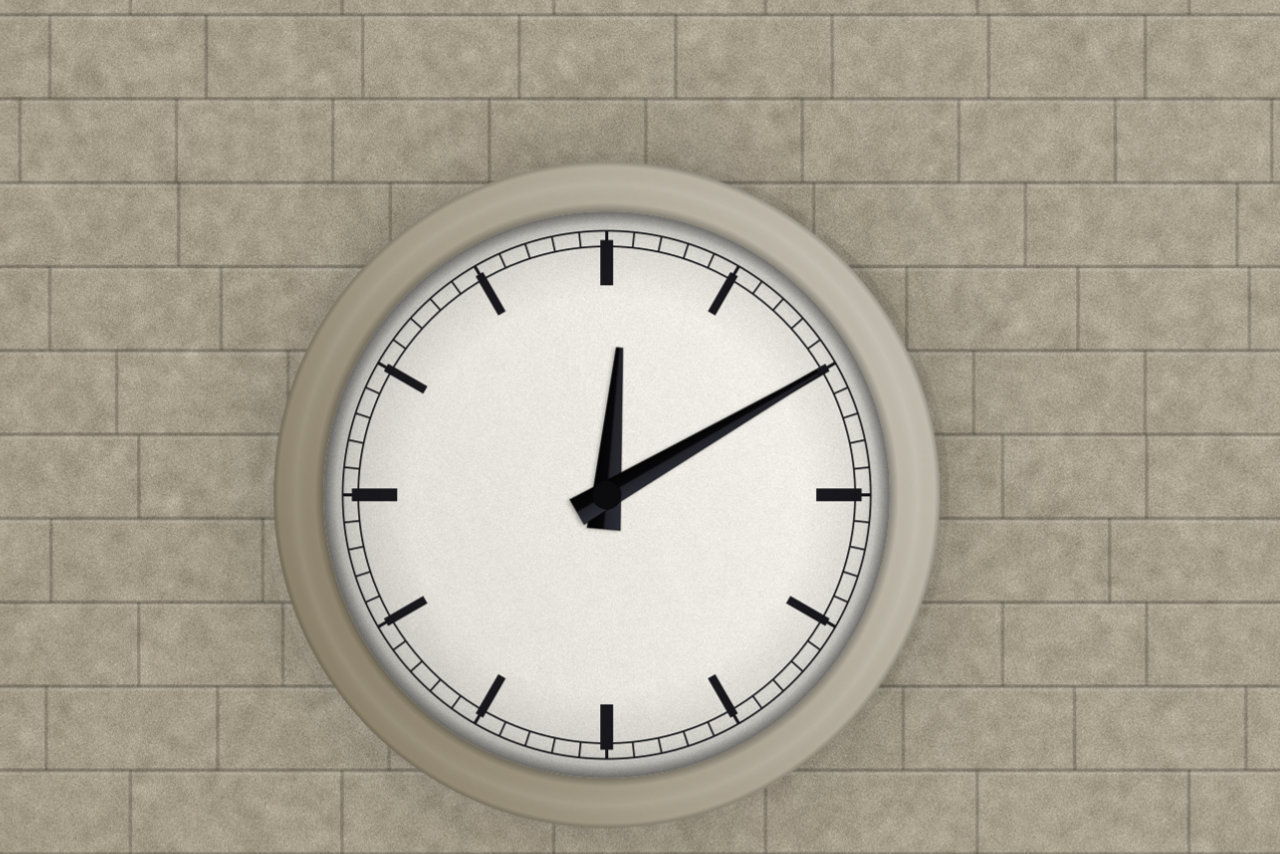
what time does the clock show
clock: 12:10
